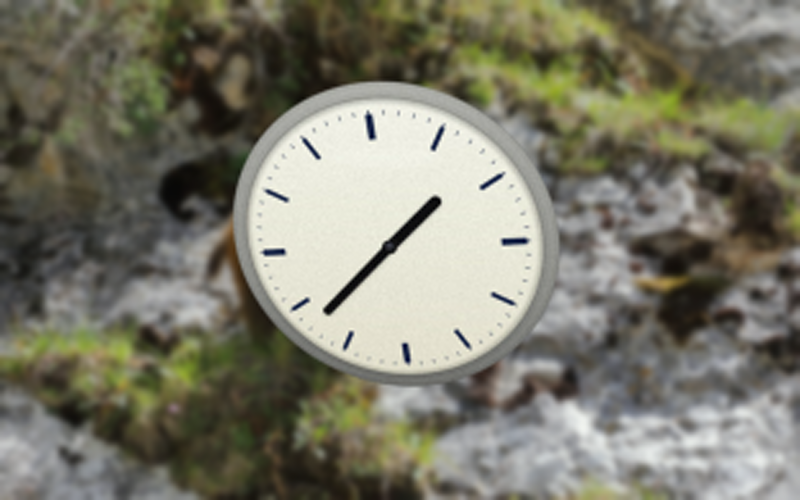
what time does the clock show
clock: 1:38
